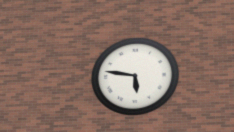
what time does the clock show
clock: 5:47
